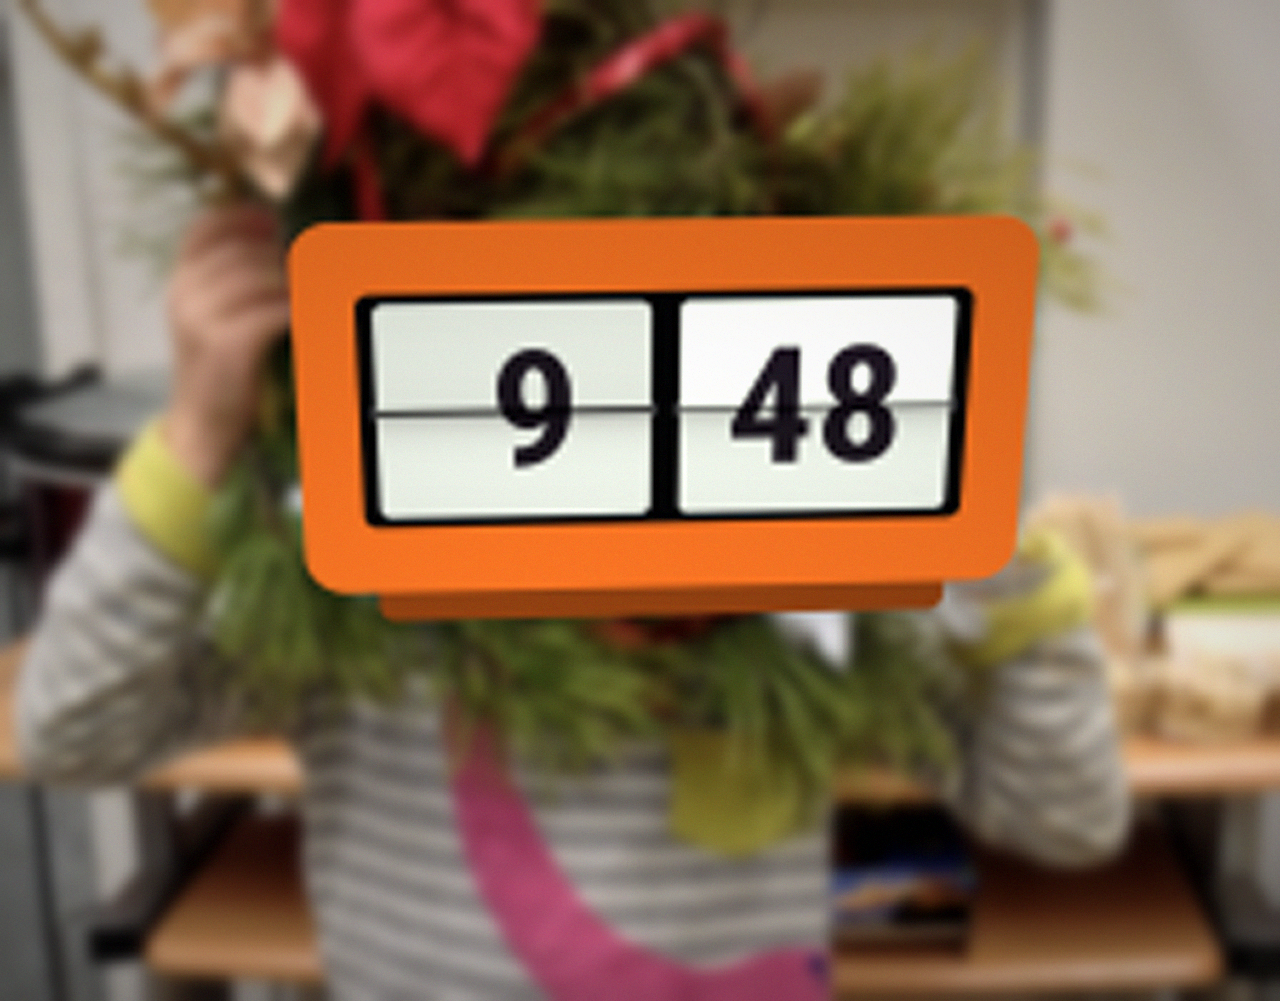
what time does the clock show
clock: 9:48
